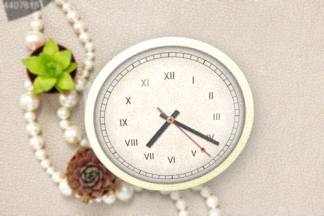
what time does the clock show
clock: 7:20:23
